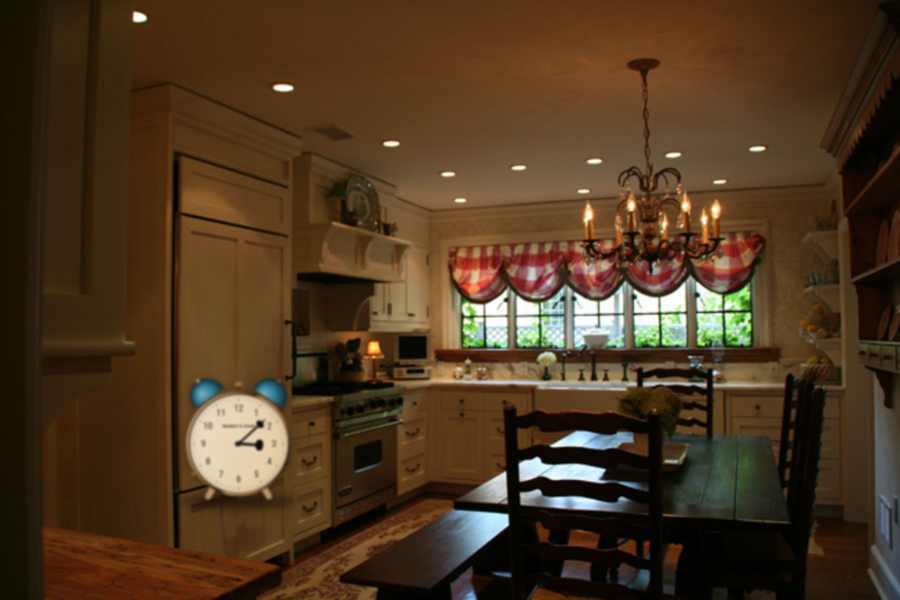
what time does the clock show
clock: 3:08
